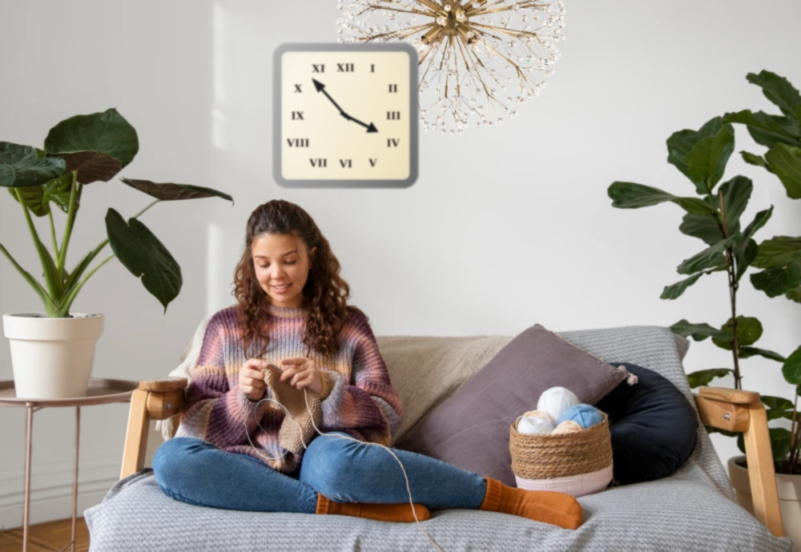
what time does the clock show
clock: 3:53
